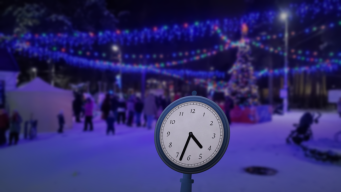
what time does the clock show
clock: 4:33
